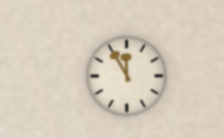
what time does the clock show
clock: 11:55
